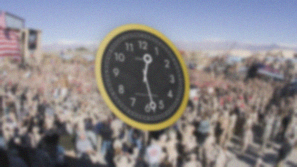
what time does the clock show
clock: 12:28
